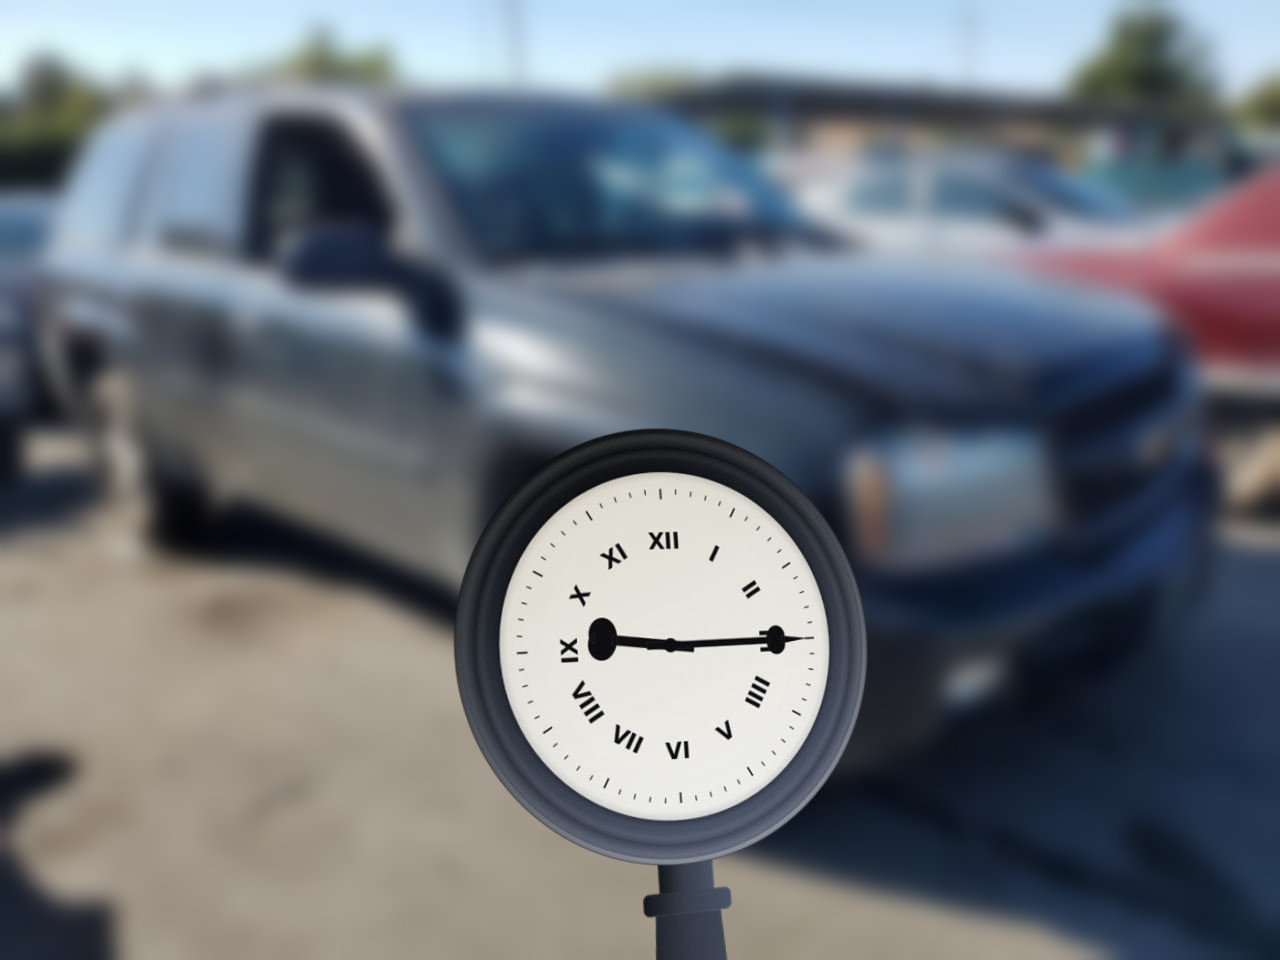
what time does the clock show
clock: 9:15
